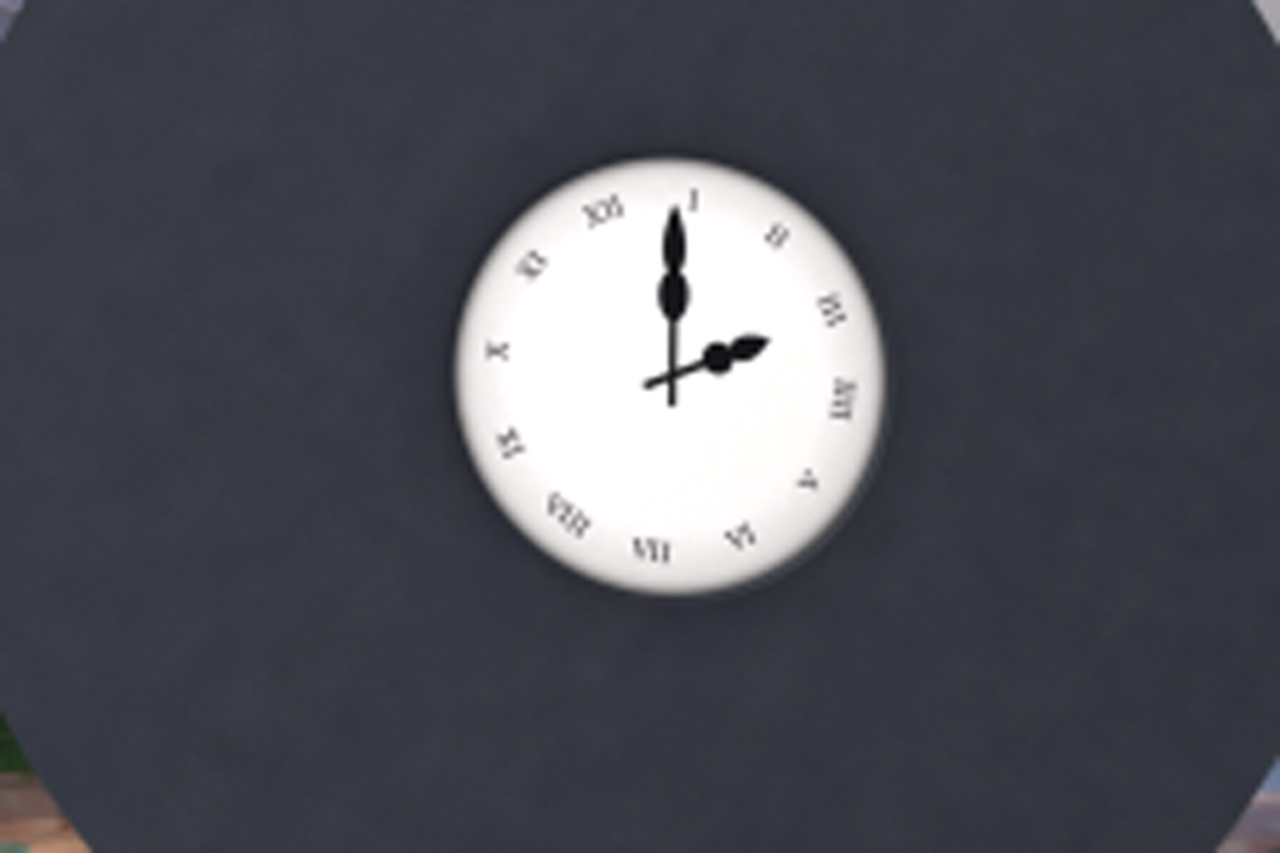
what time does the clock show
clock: 3:04
